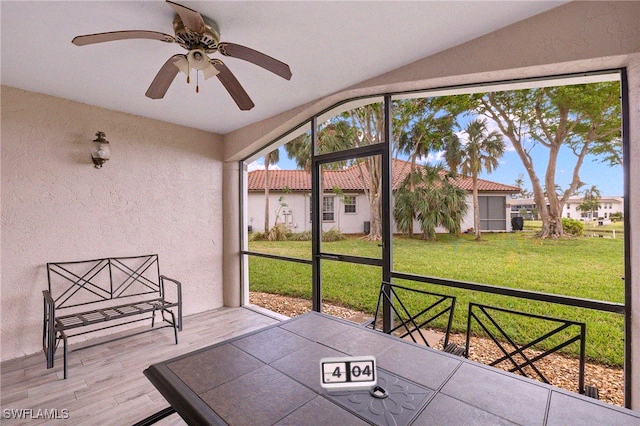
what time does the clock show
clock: 4:04
